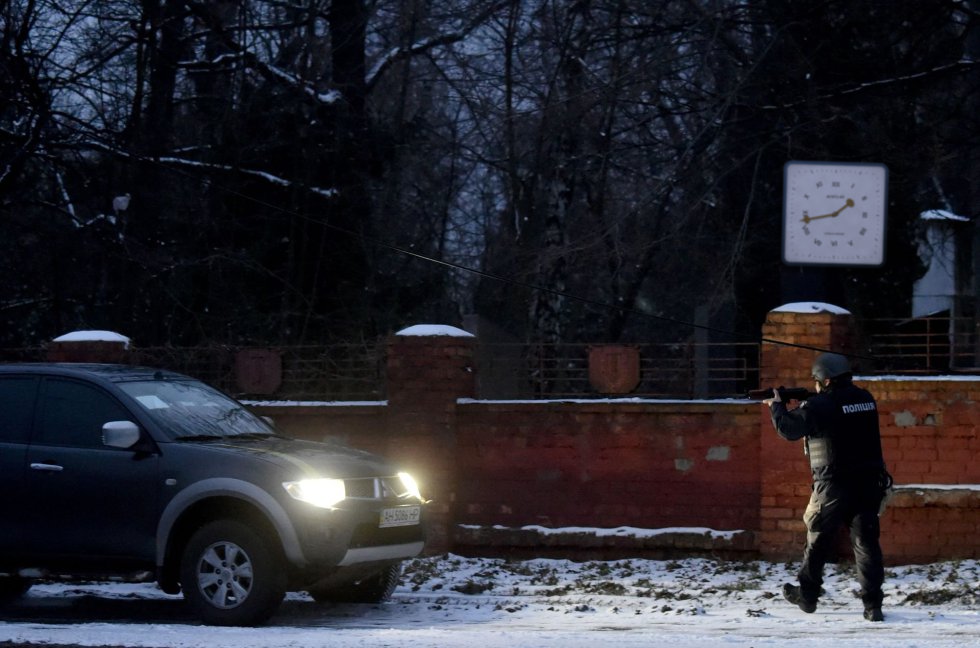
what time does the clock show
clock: 1:43
